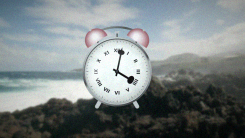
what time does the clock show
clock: 4:02
